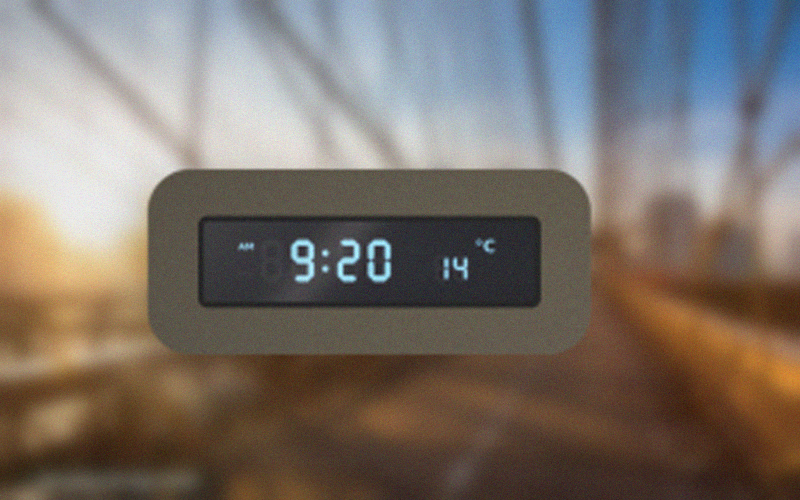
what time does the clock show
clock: 9:20
